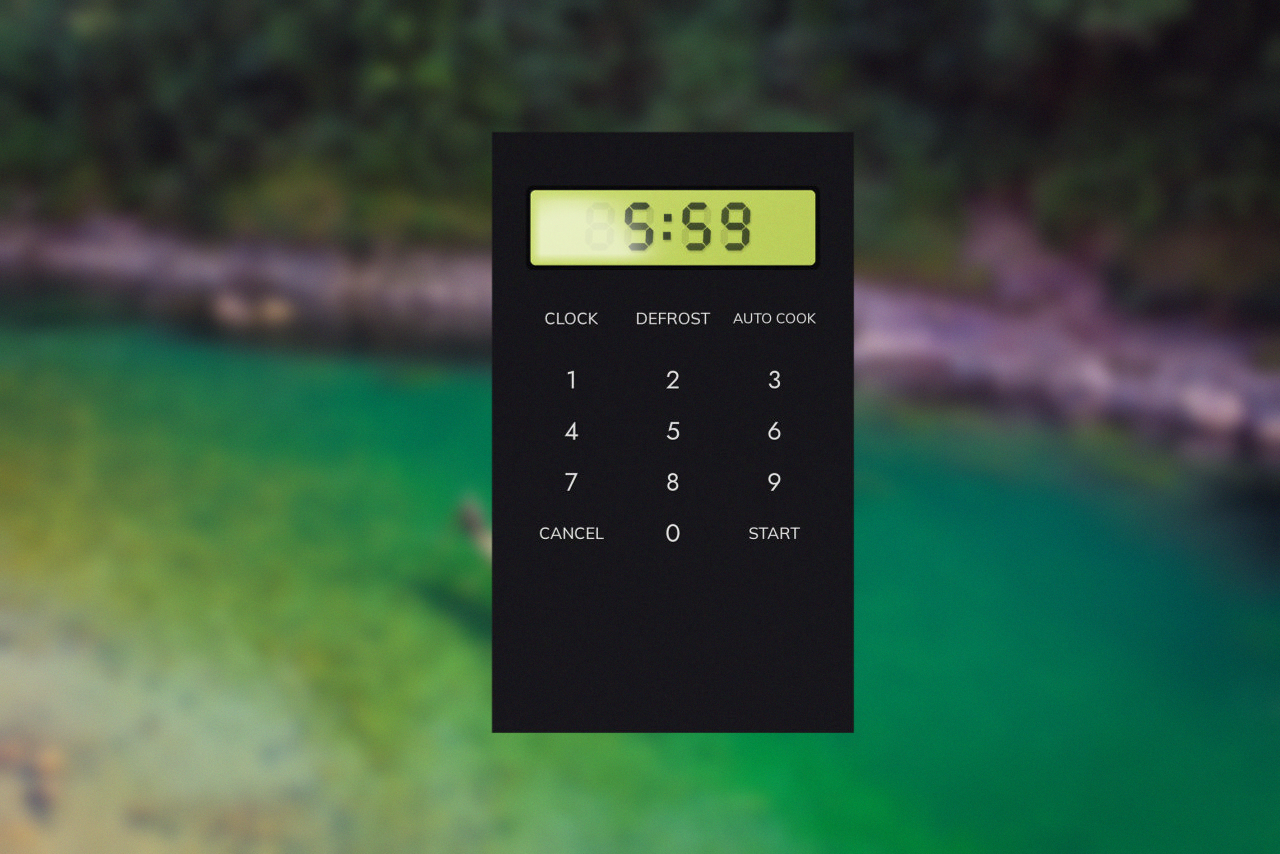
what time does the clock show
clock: 5:59
